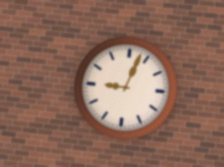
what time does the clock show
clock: 9:03
